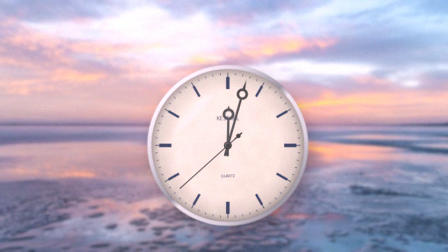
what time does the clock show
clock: 12:02:38
